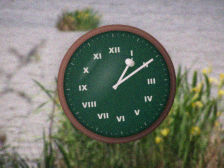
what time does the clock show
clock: 1:10
